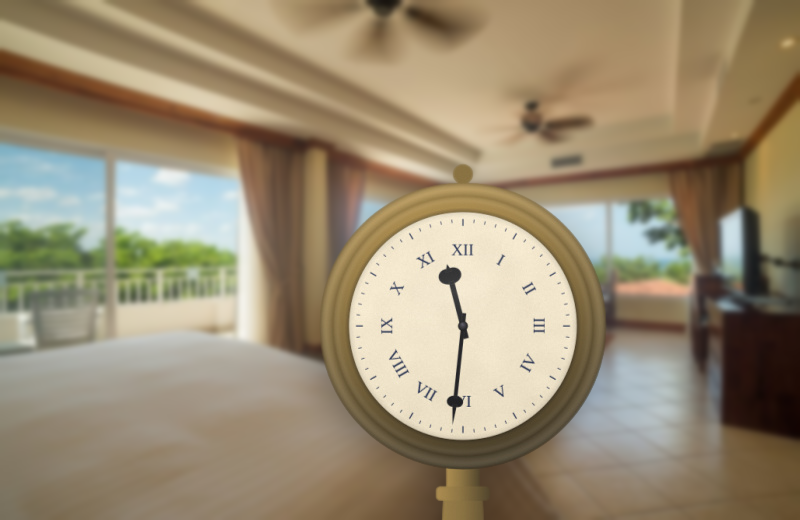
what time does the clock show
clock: 11:31
